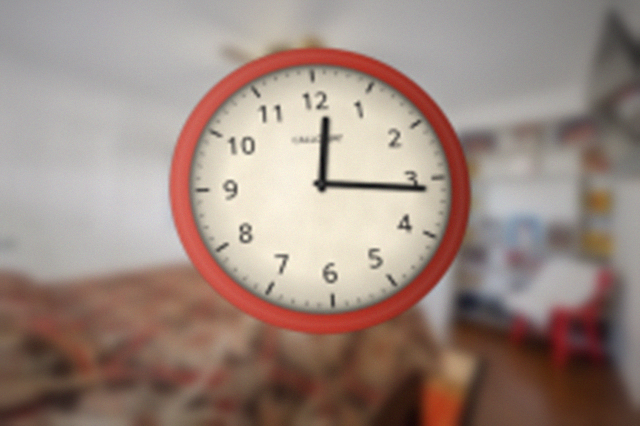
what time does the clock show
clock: 12:16
